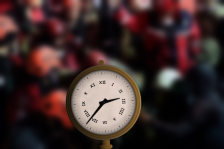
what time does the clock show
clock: 2:37
